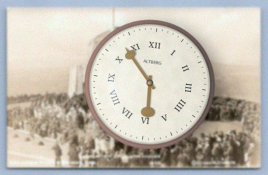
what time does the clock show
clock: 5:53
